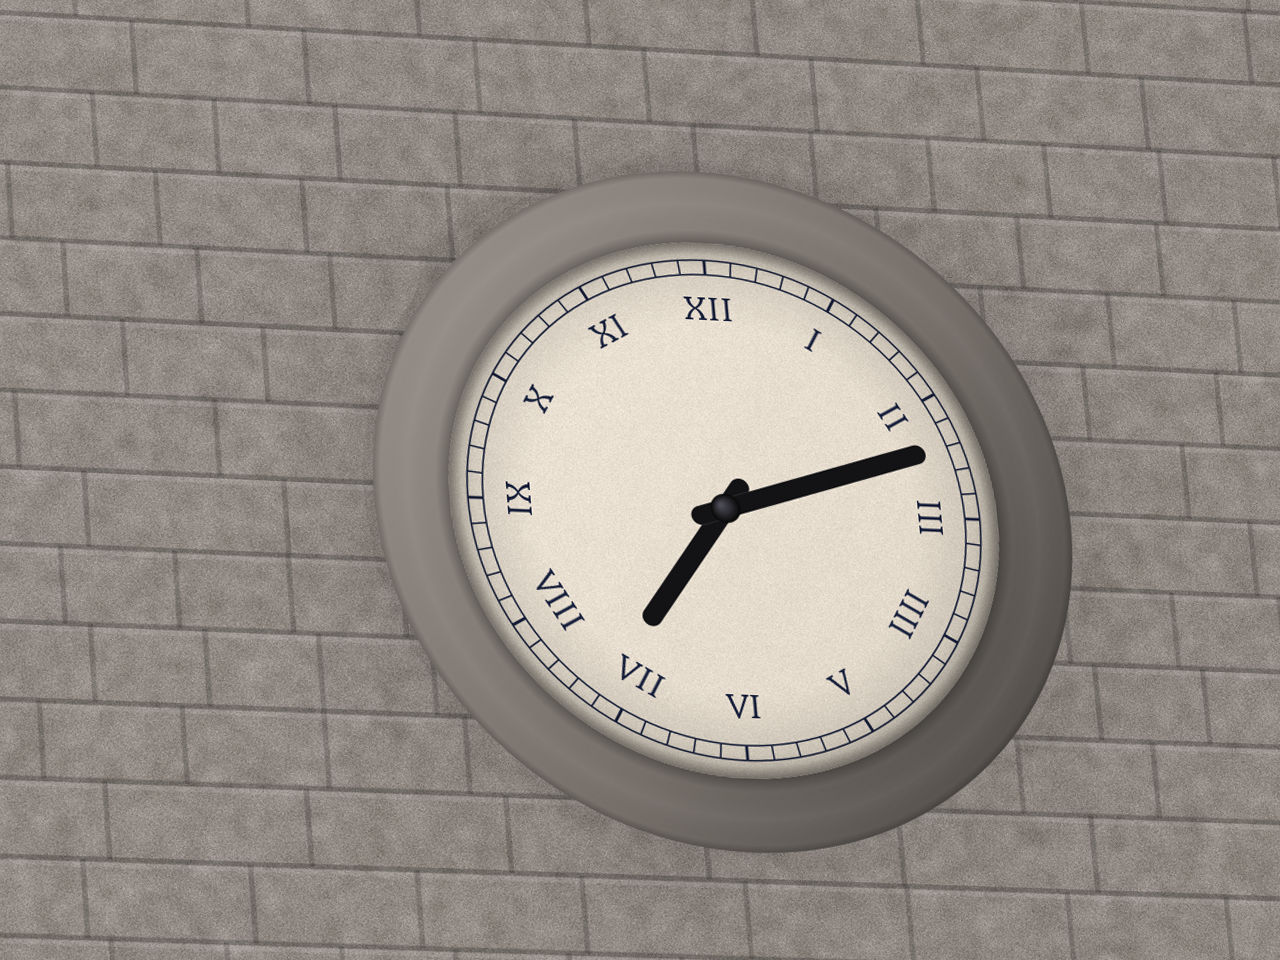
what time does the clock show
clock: 7:12
